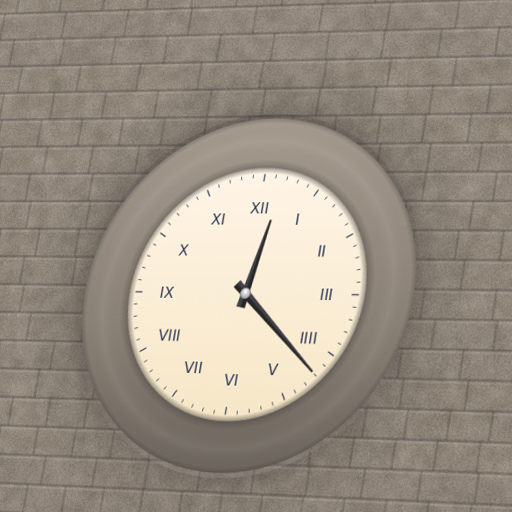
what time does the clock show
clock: 12:22
